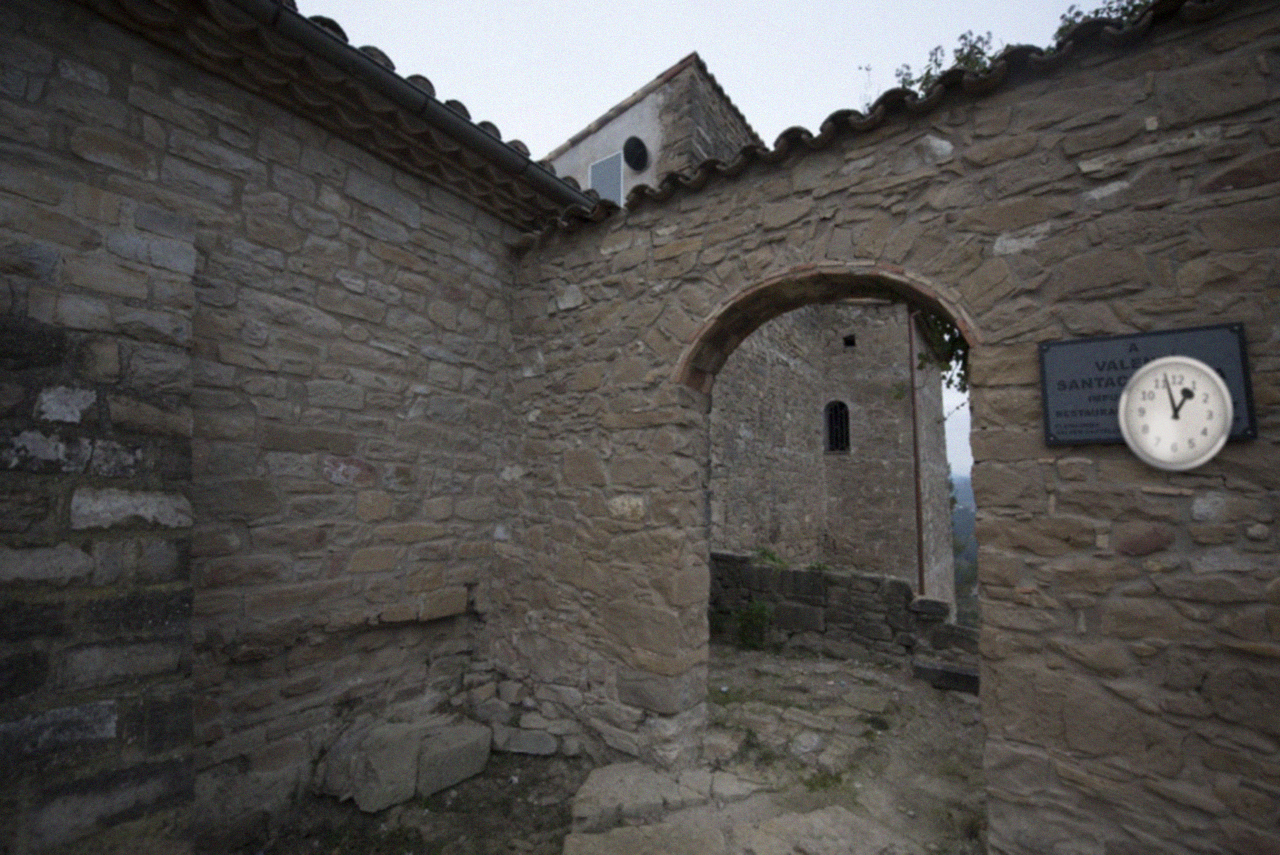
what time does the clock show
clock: 12:57
